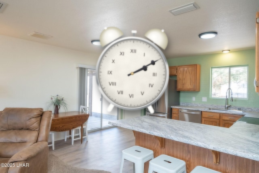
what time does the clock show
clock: 2:10
